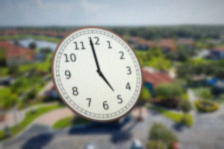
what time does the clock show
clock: 4:59
